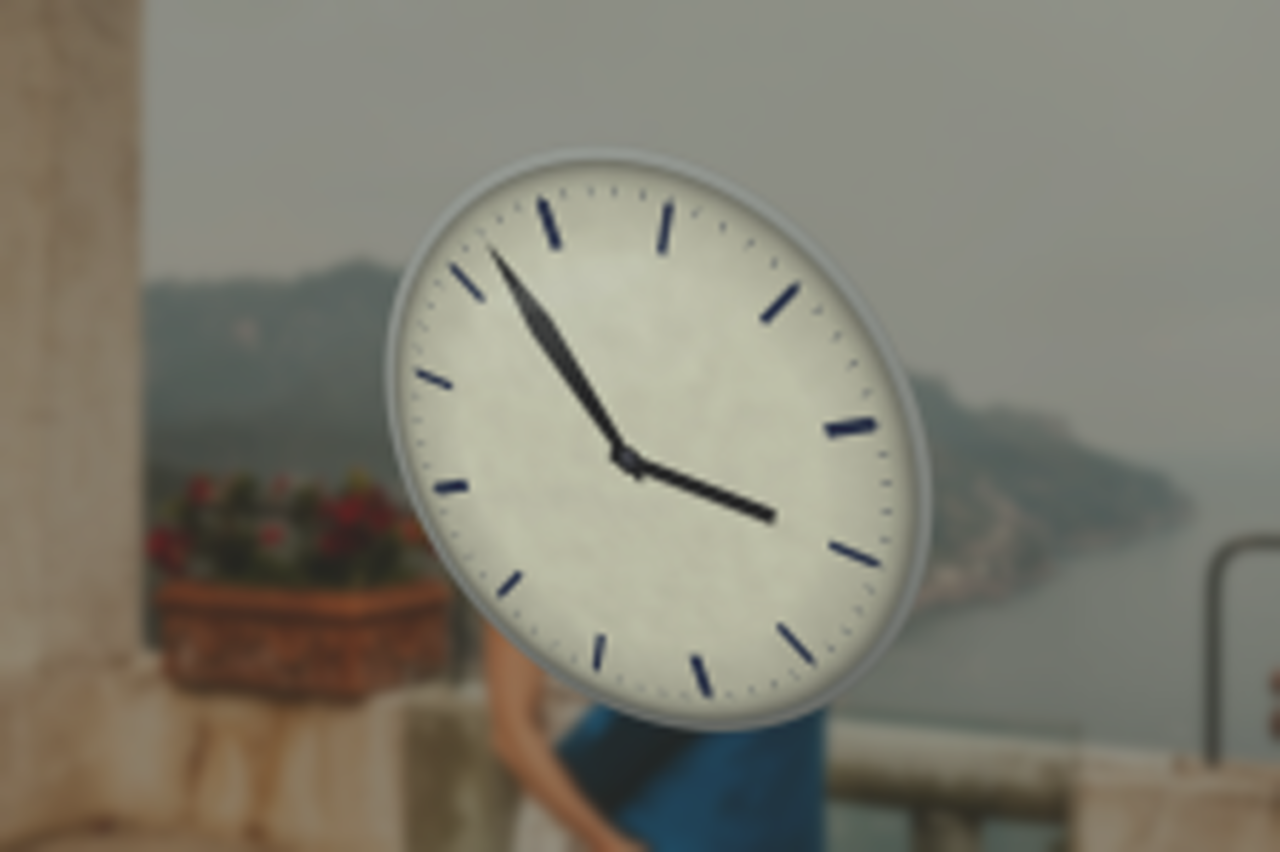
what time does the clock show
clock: 3:57
